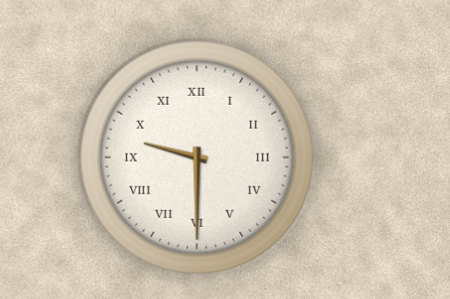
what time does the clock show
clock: 9:30
